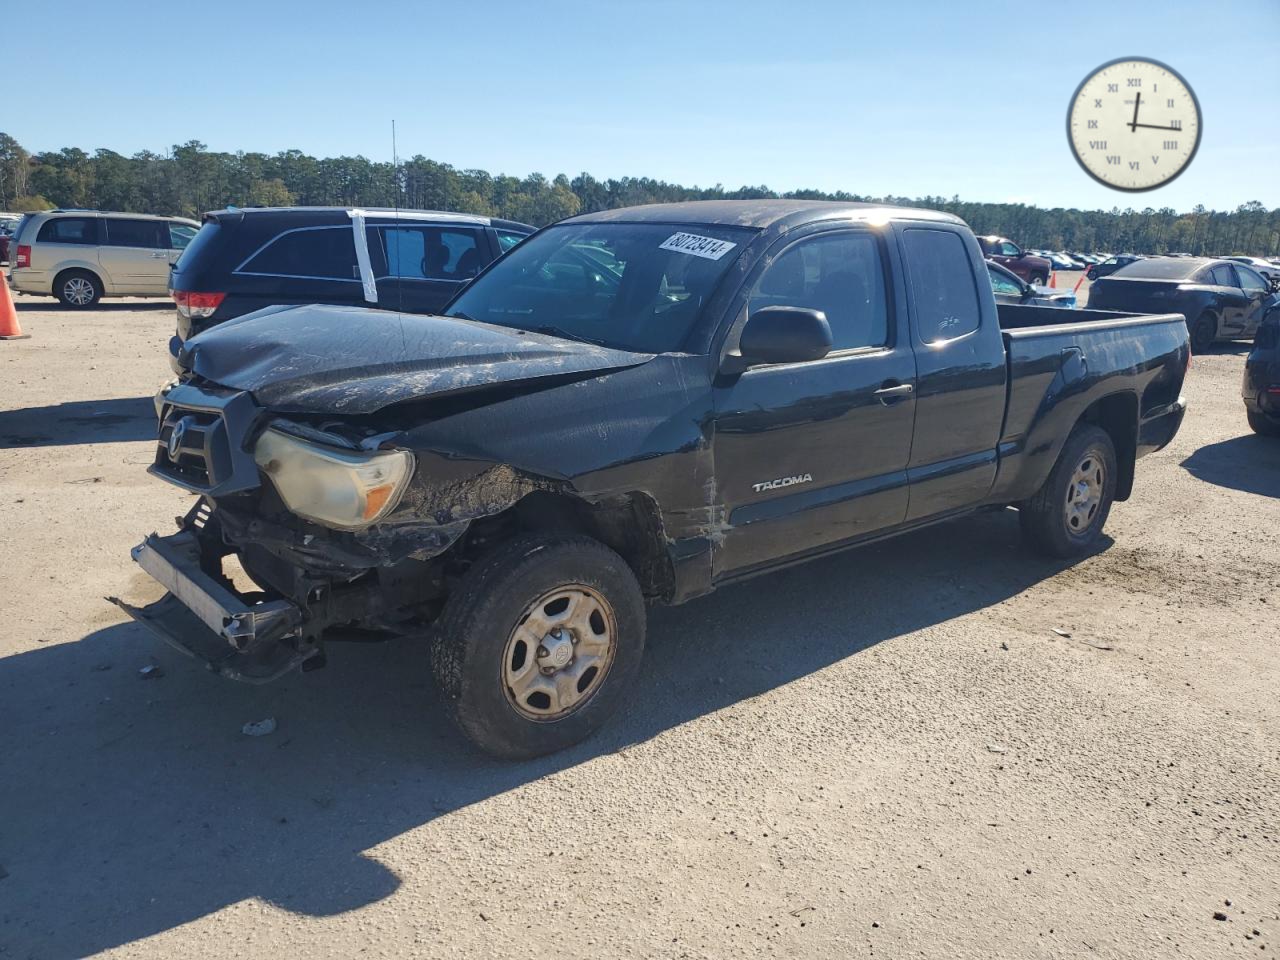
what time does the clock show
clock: 12:16
